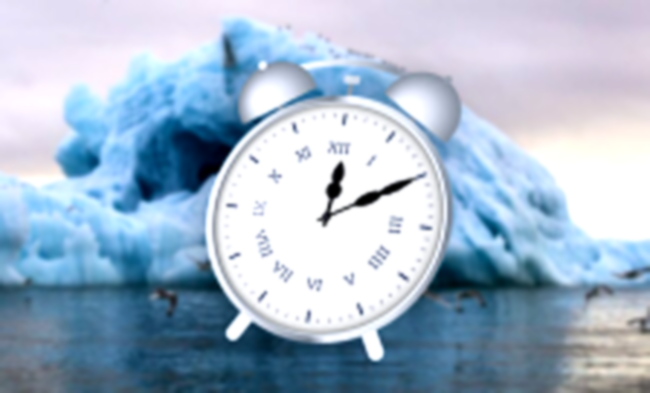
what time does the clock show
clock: 12:10
